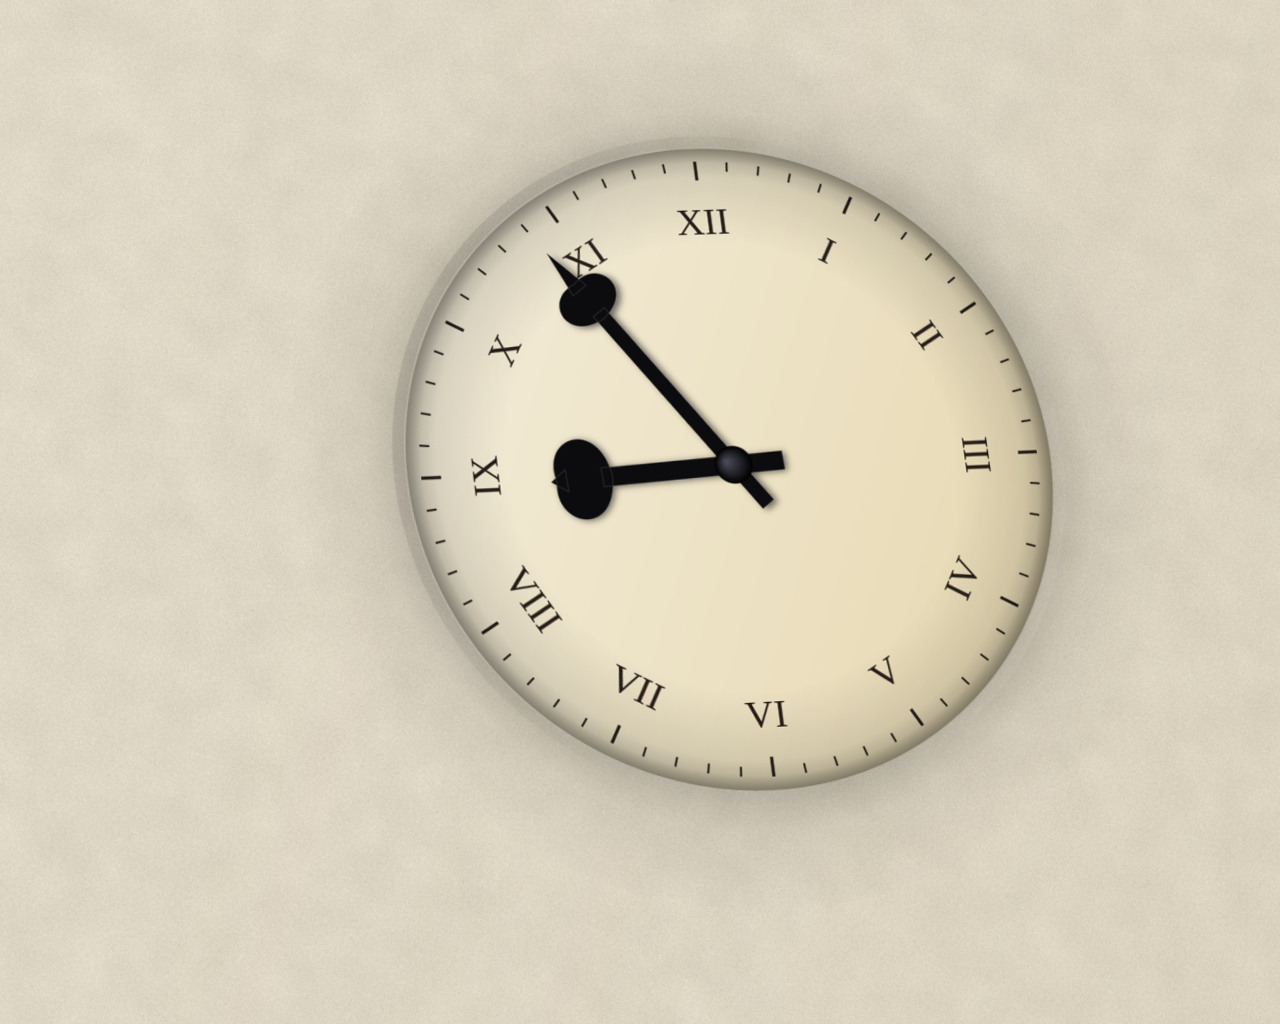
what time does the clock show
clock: 8:54
